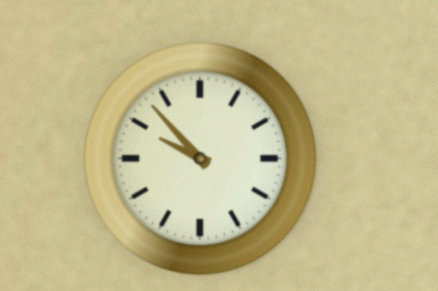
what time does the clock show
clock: 9:53
